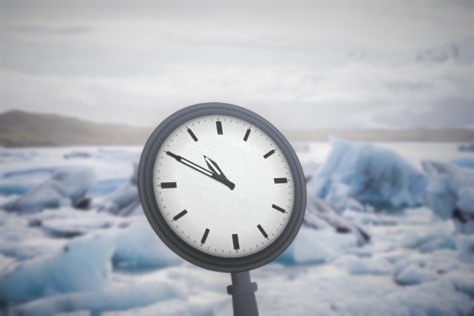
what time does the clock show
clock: 10:50
